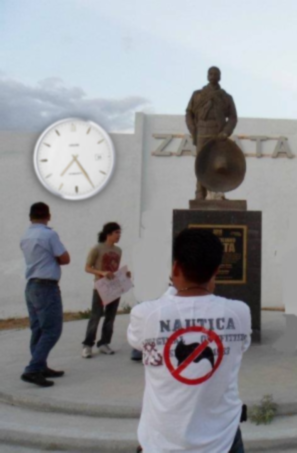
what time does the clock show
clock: 7:25
